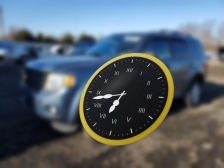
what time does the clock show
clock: 6:43
